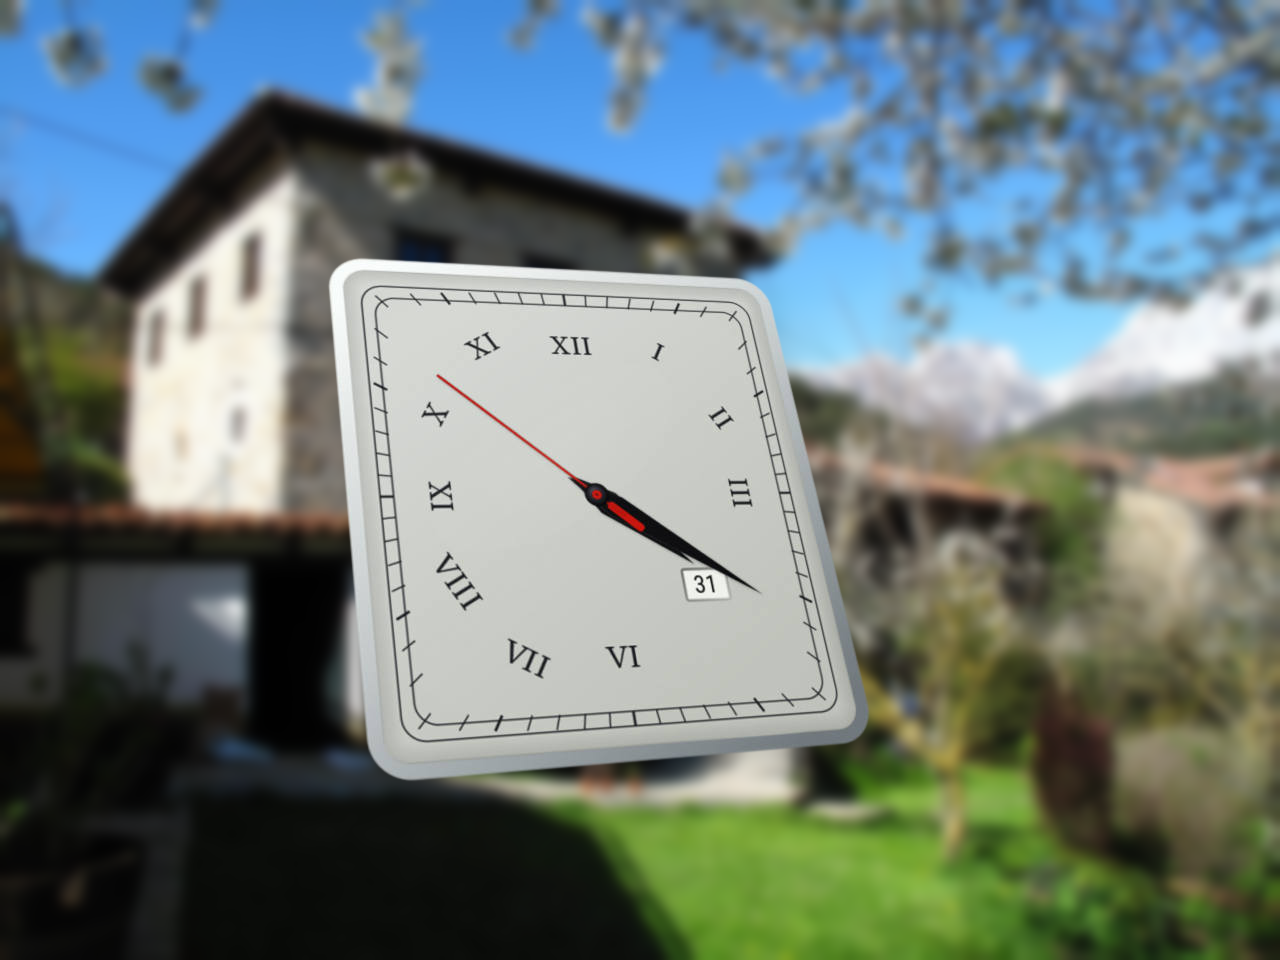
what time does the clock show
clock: 4:20:52
